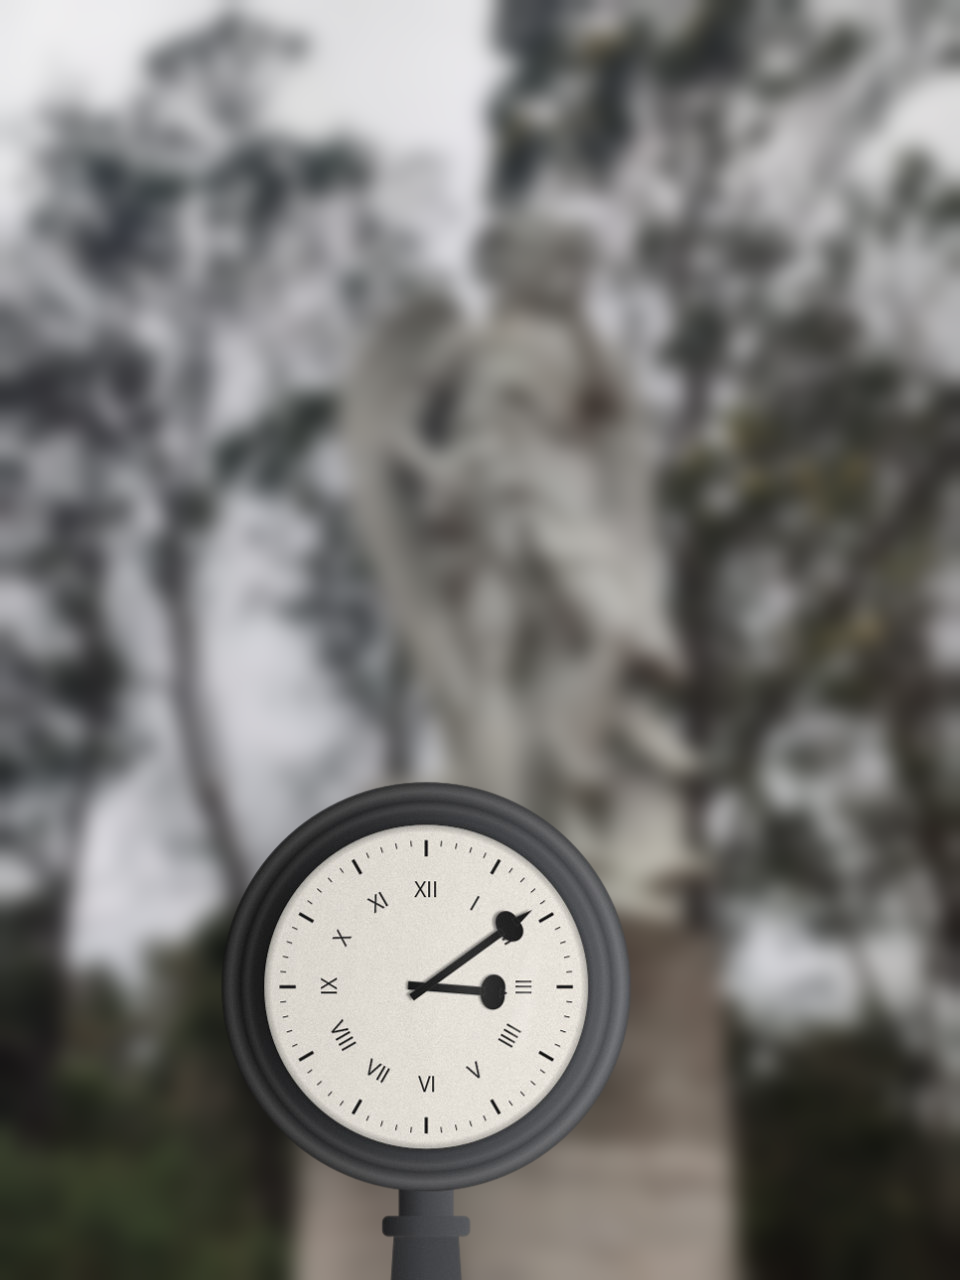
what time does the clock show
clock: 3:09
